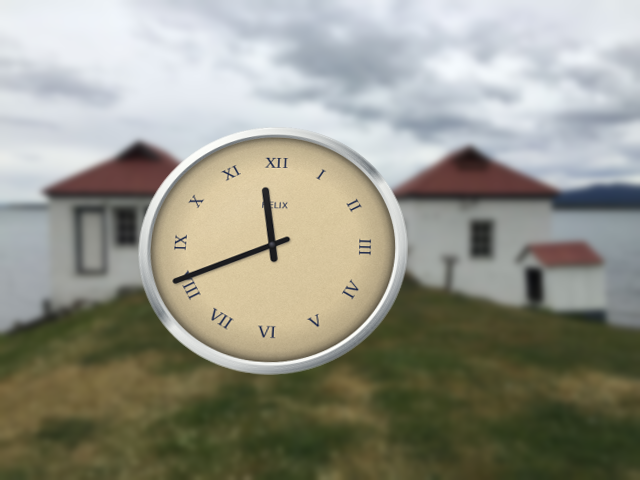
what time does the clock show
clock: 11:41
